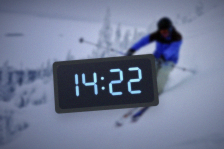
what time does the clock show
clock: 14:22
